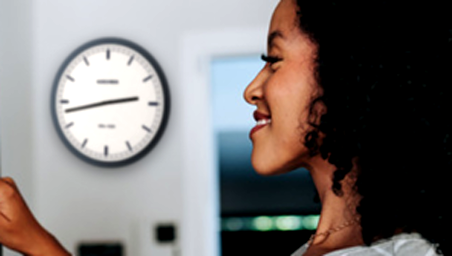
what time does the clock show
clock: 2:43
